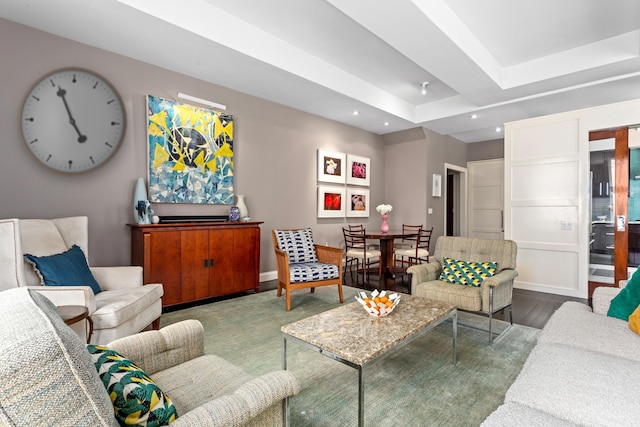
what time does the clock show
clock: 4:56
